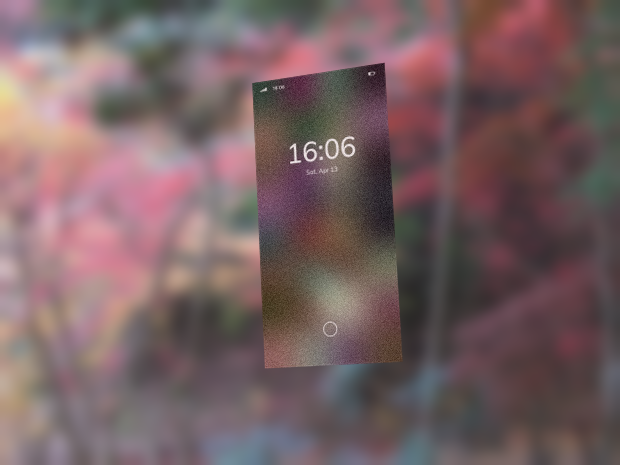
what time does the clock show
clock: 16:06
